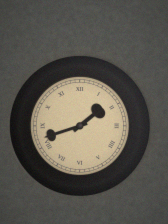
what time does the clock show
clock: 1:42
